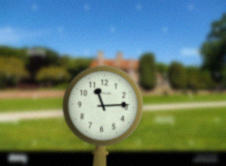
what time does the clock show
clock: 11:14
